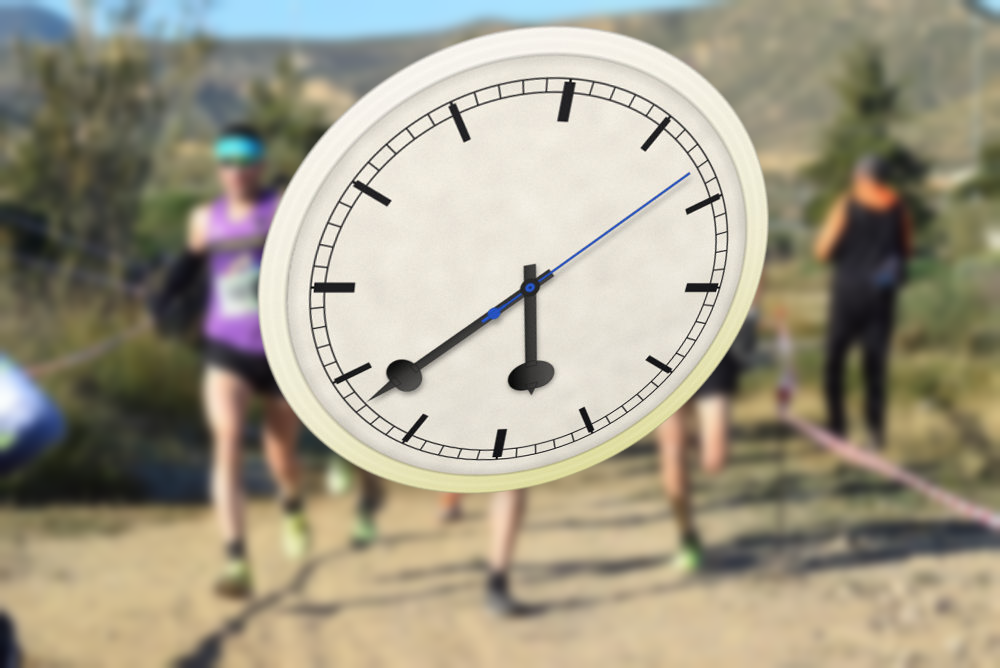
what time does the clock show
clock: 5:38:08
